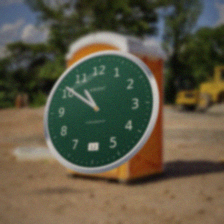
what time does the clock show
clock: 10:51
